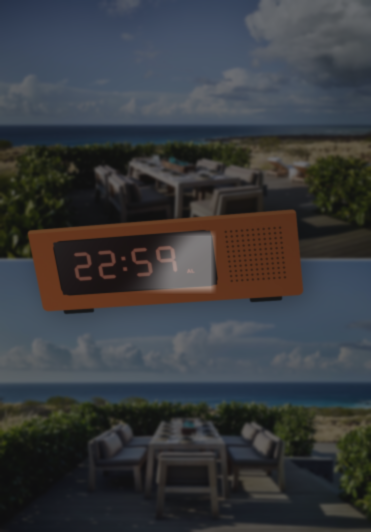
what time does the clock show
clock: 22:59
